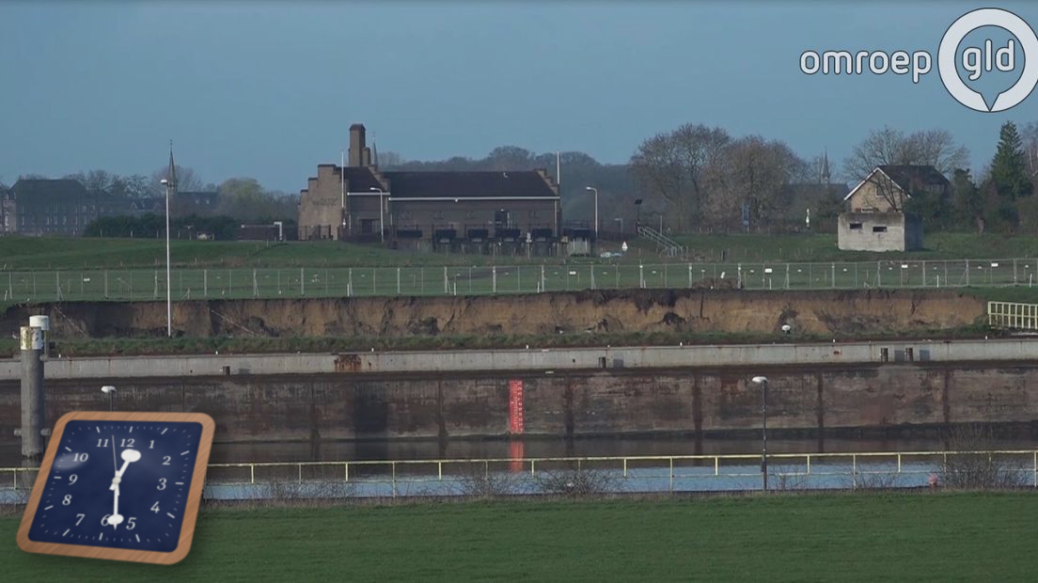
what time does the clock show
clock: 12:27:57
